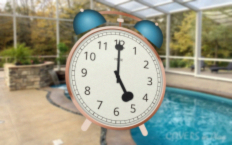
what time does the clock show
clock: 5:00
